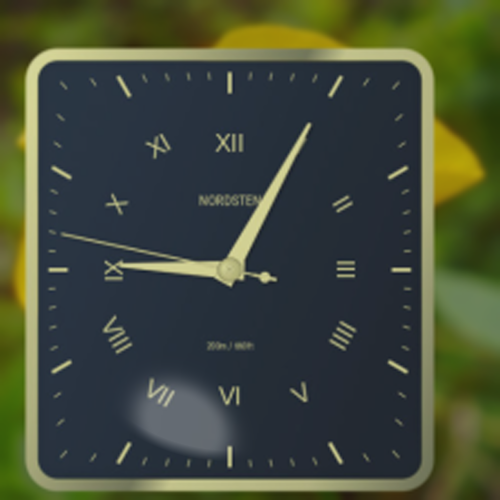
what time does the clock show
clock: 9:04:47
